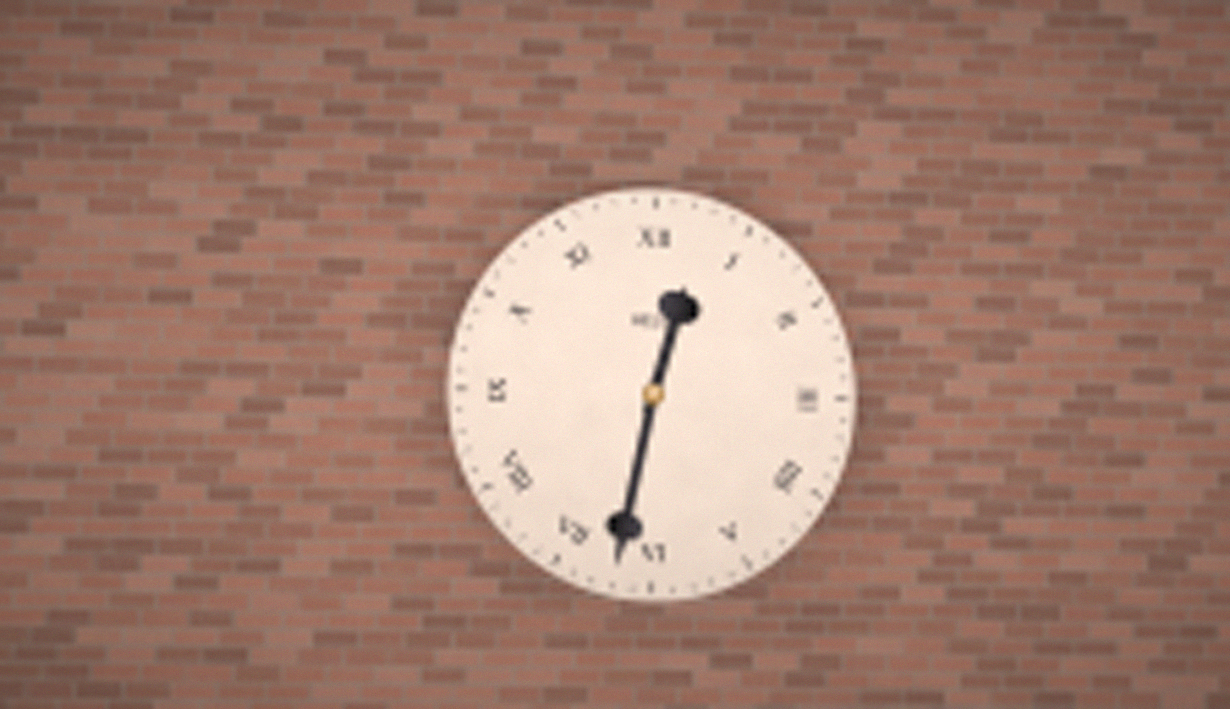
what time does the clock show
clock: 12:32
